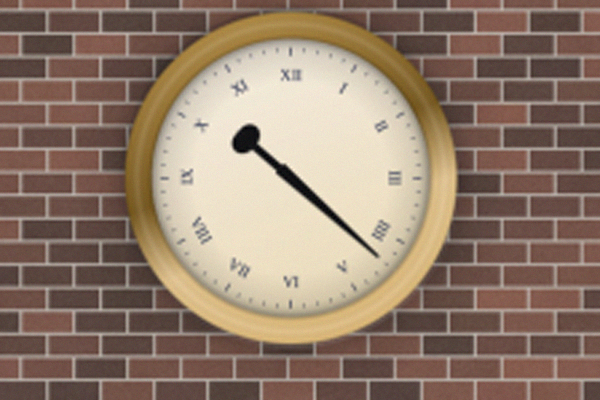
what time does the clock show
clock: 10:22
